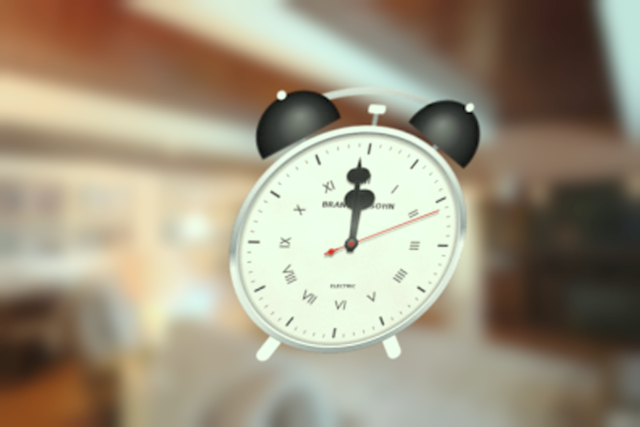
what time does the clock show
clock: 11:59:11
